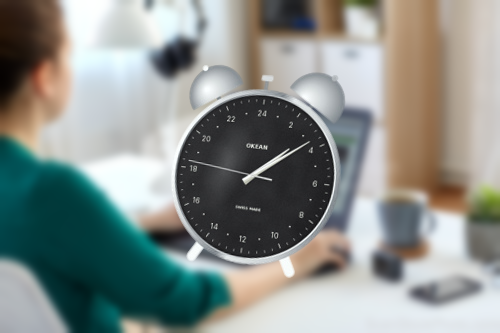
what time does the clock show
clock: 3:08:46
